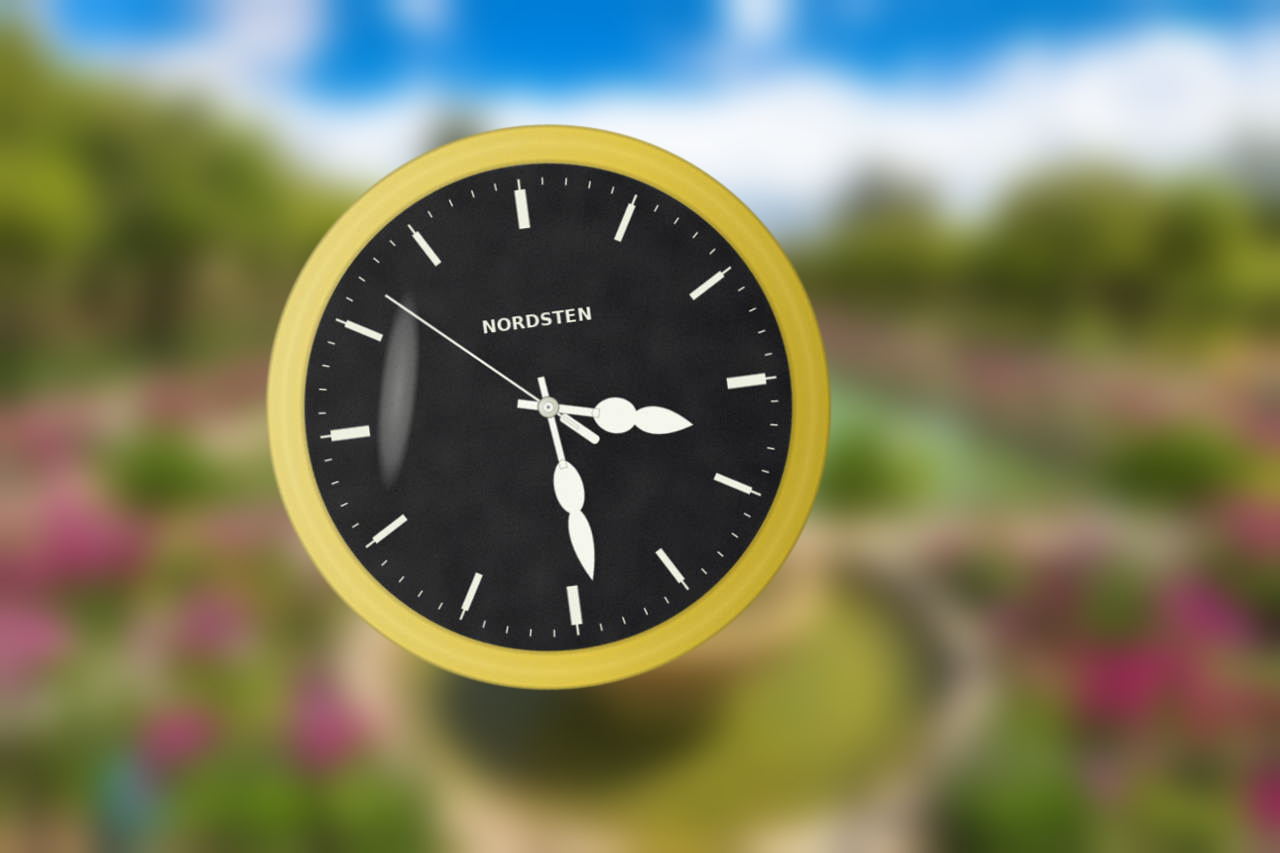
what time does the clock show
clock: 3:28:52
